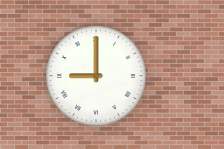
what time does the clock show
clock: 9:00
